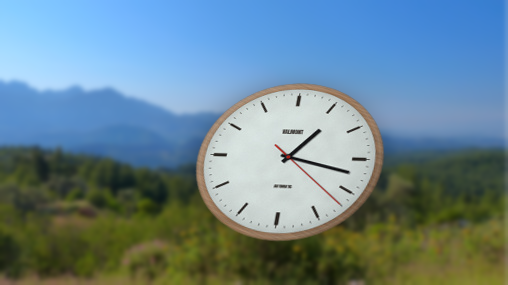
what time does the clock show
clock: 1:17:22
